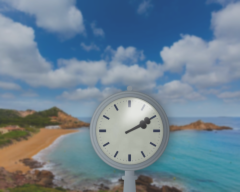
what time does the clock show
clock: 2:10
